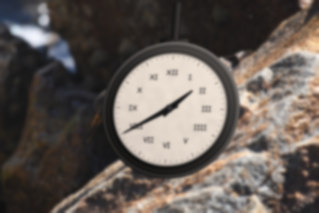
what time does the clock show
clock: 1:40
